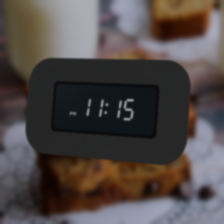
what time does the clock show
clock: 11:15
